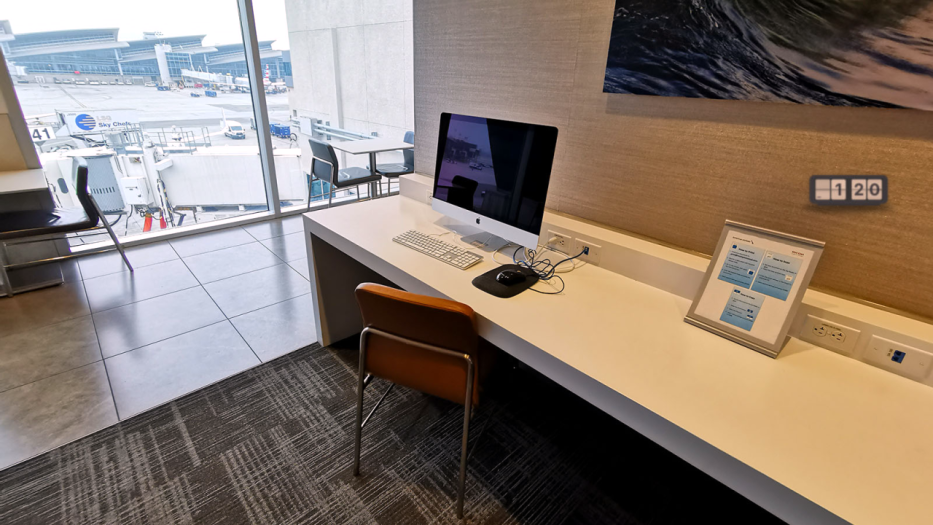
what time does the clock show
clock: 1:20
